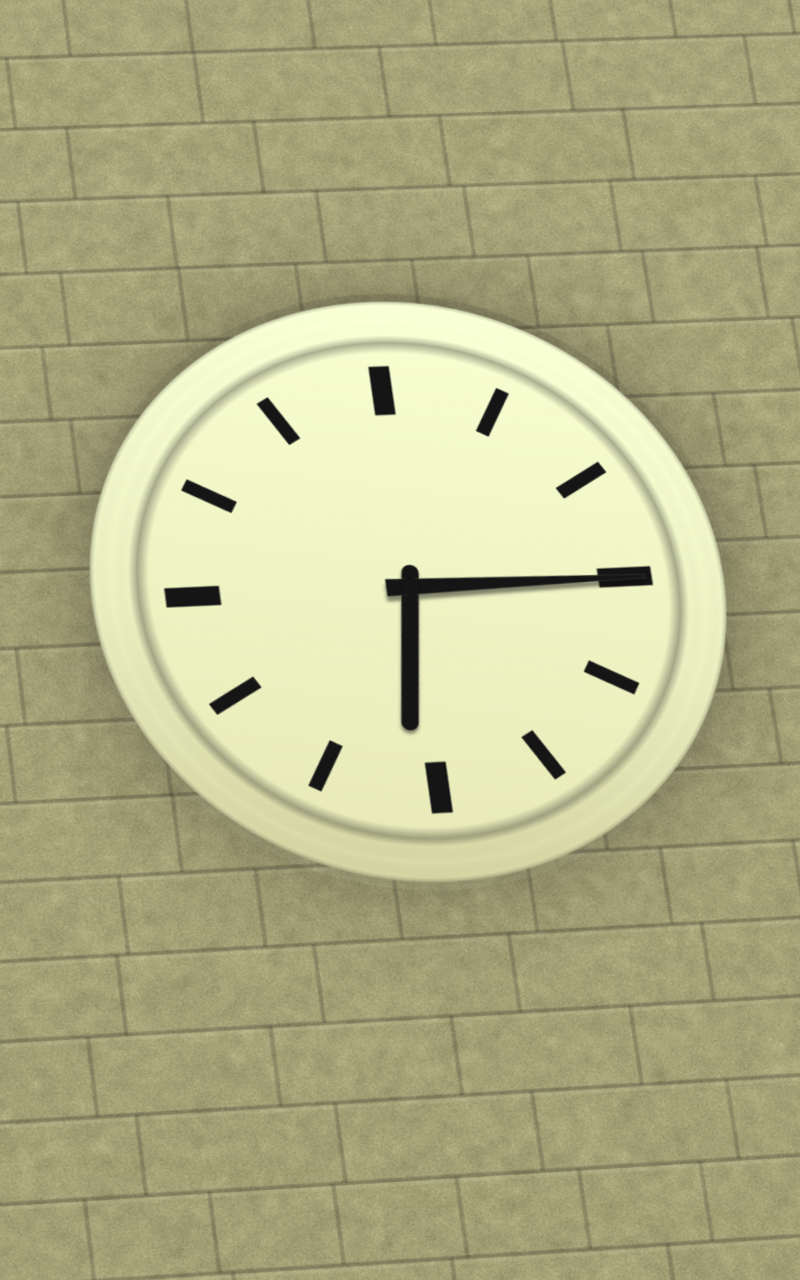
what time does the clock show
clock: 6:15
